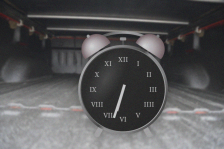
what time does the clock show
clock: 6:33
